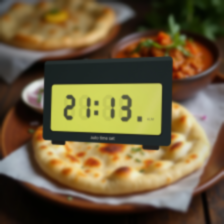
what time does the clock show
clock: 21:13
